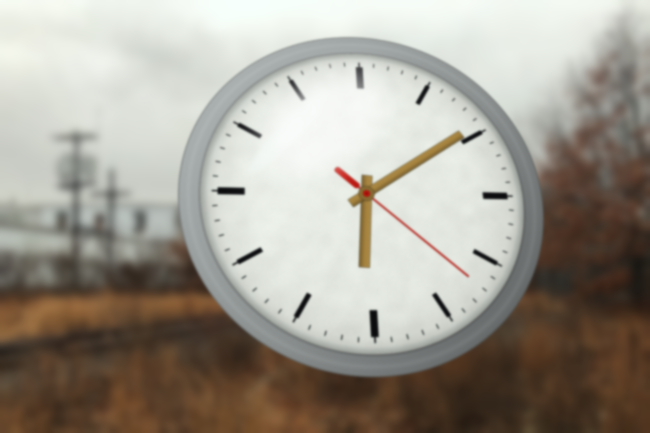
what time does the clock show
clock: 6:09:22
